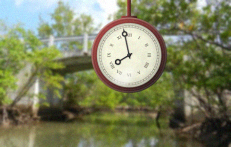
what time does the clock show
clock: 7:58
